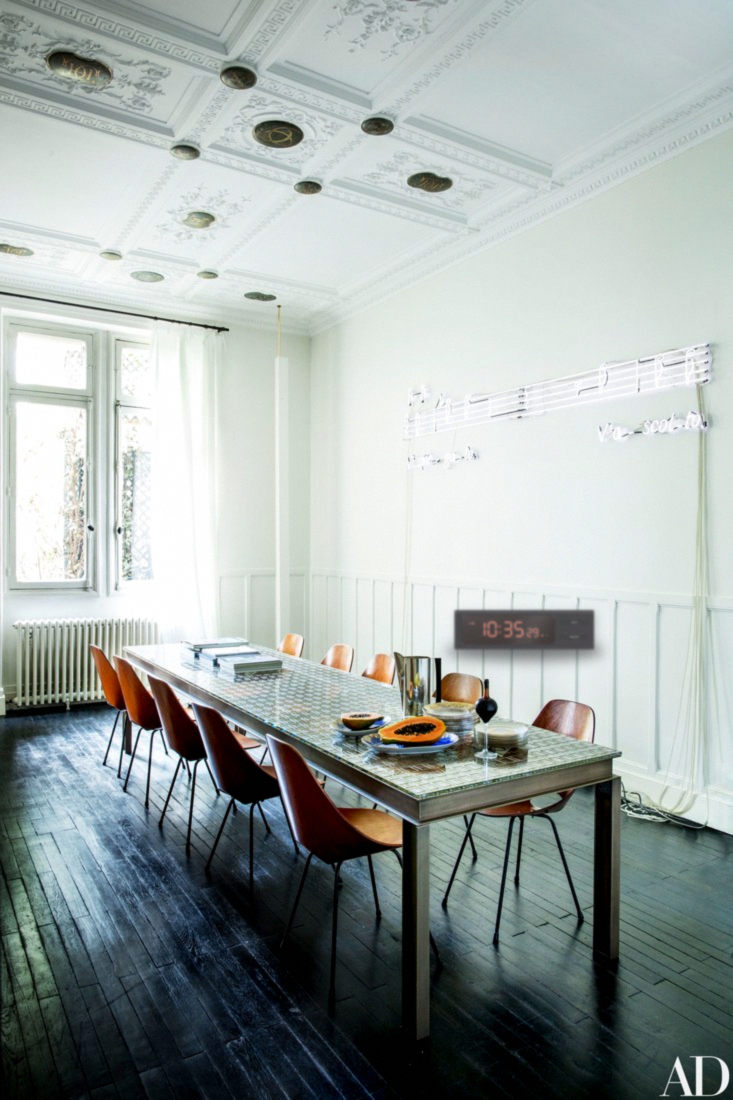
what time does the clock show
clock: 10:35
